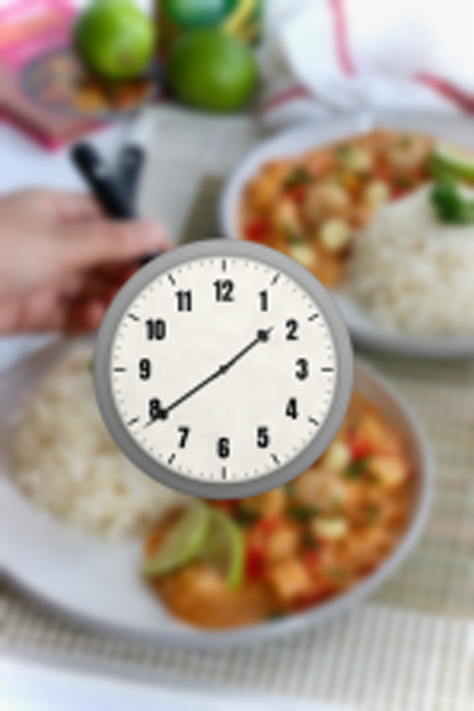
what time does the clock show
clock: 1:39
